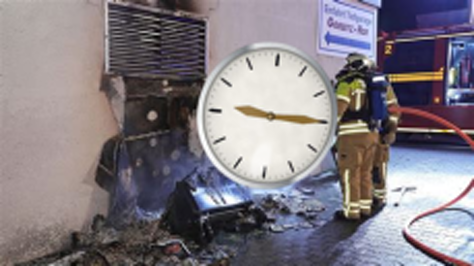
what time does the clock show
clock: 9:15
